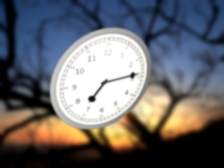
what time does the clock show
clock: 7:14
